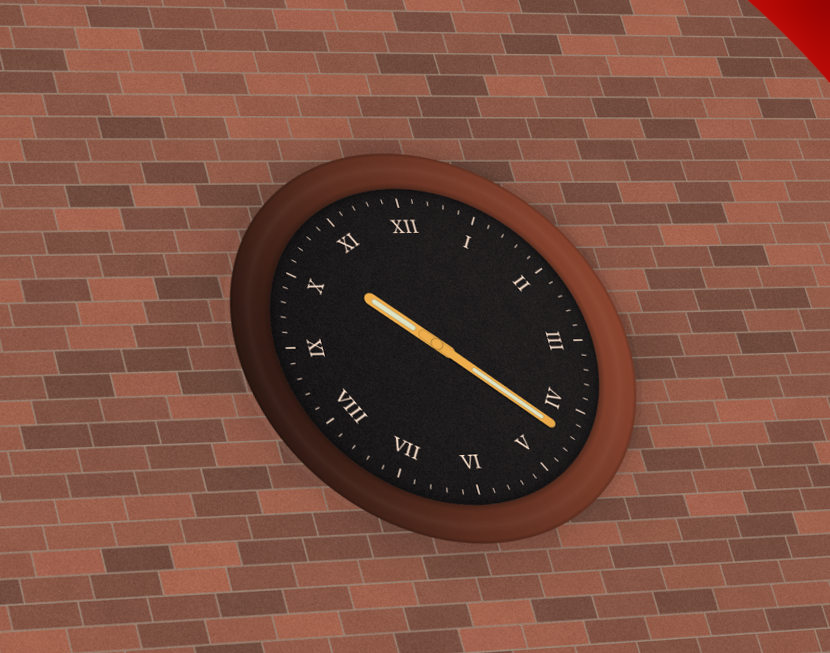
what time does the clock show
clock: 10:22
